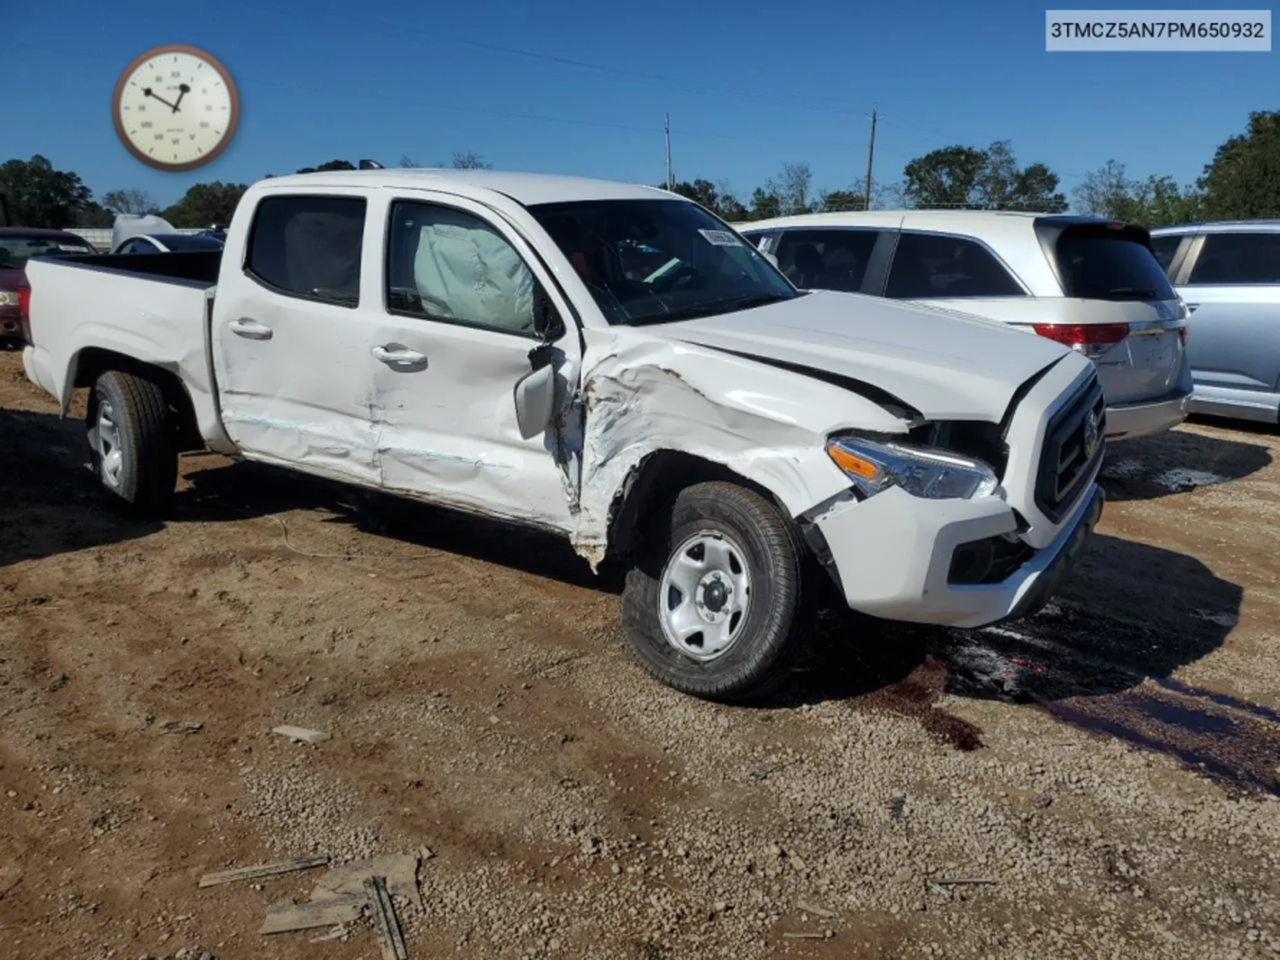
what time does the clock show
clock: 12:50
